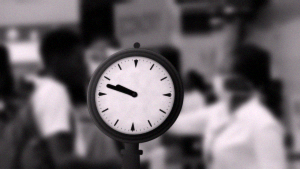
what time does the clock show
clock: 9:48
